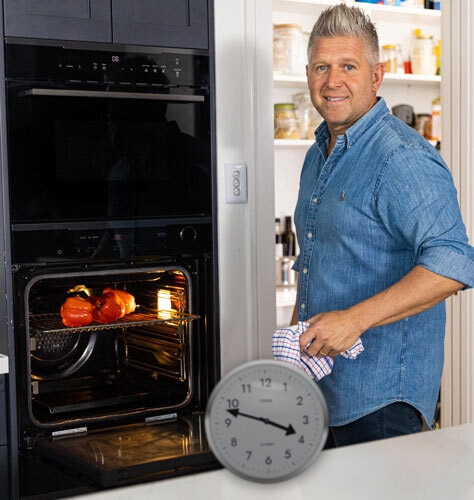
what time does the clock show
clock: 3:48
